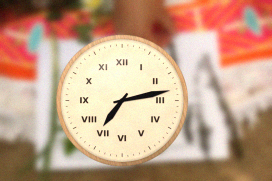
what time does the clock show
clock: 7:13
